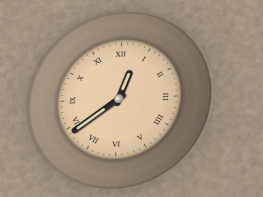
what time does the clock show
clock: 12:39
